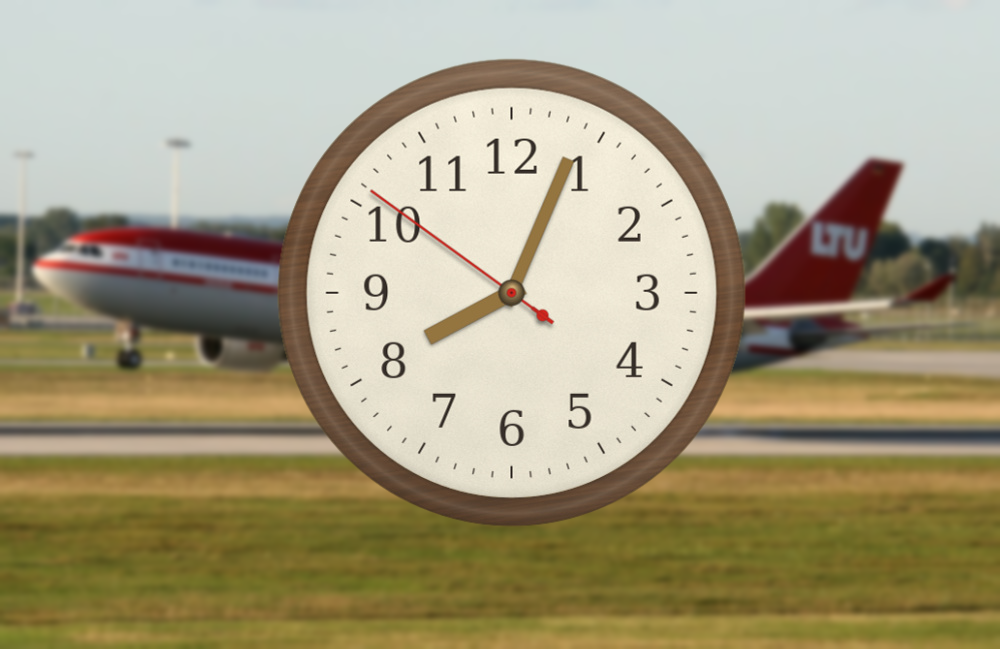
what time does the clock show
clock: 8:03:51
